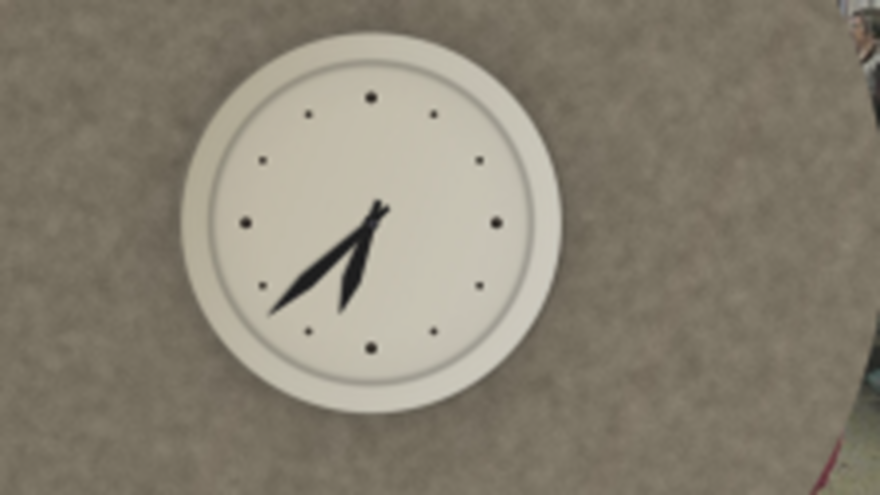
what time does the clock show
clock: 6:38
